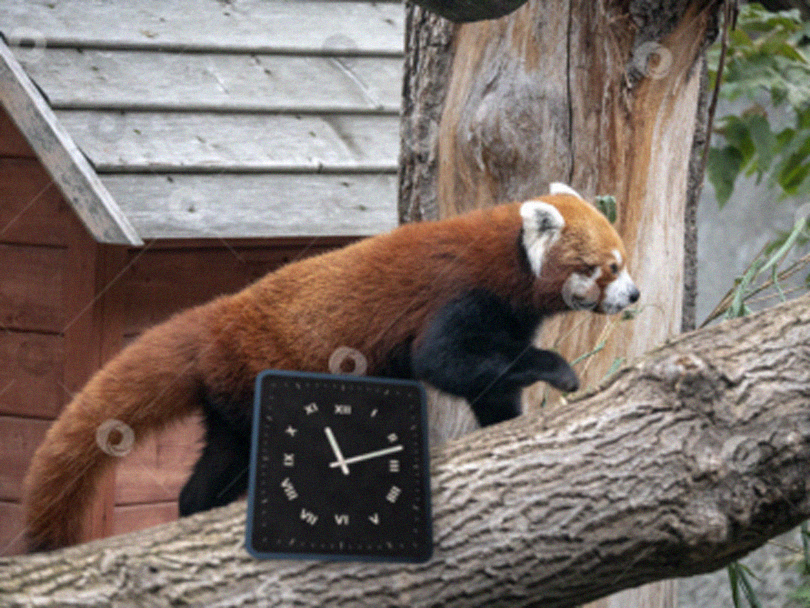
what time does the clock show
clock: 11:12
